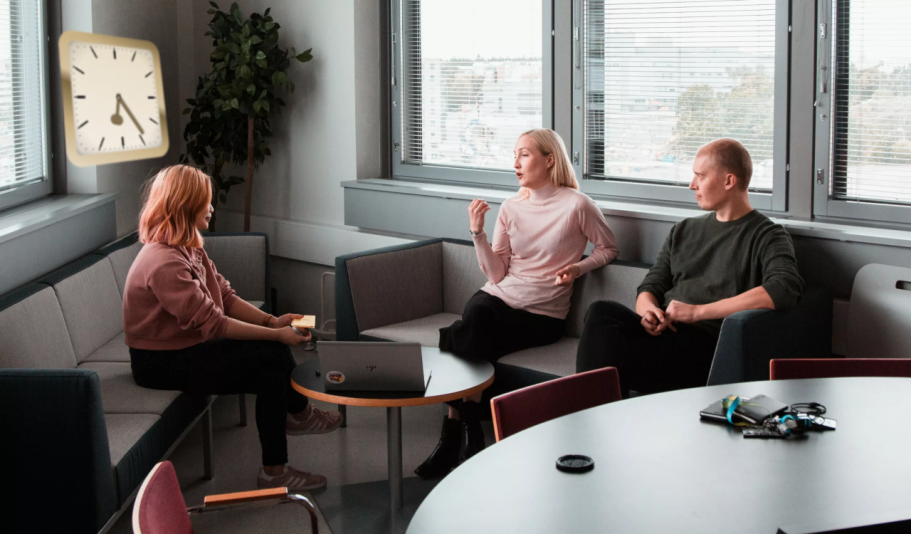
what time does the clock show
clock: 6:24
